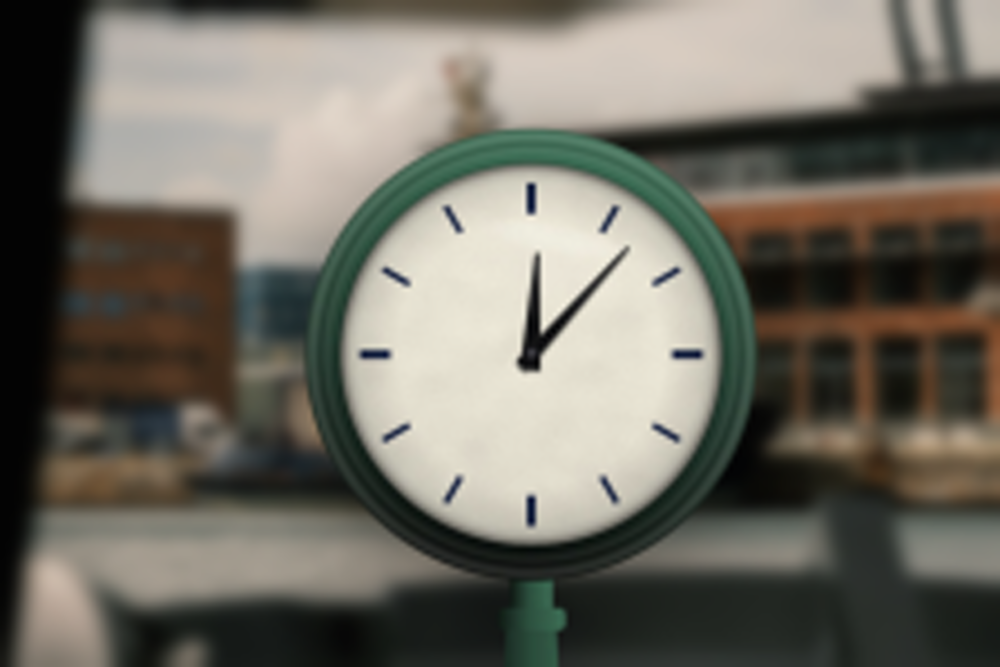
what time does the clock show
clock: 12:07
